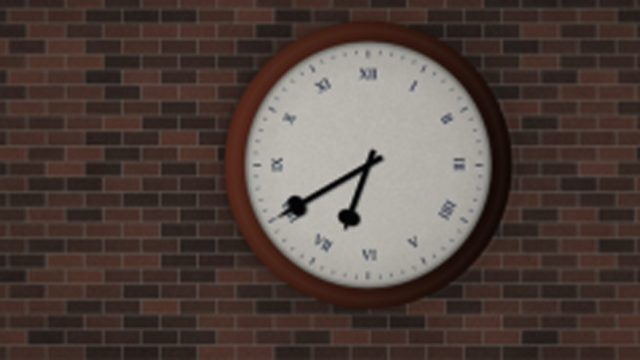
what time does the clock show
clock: 6:40
